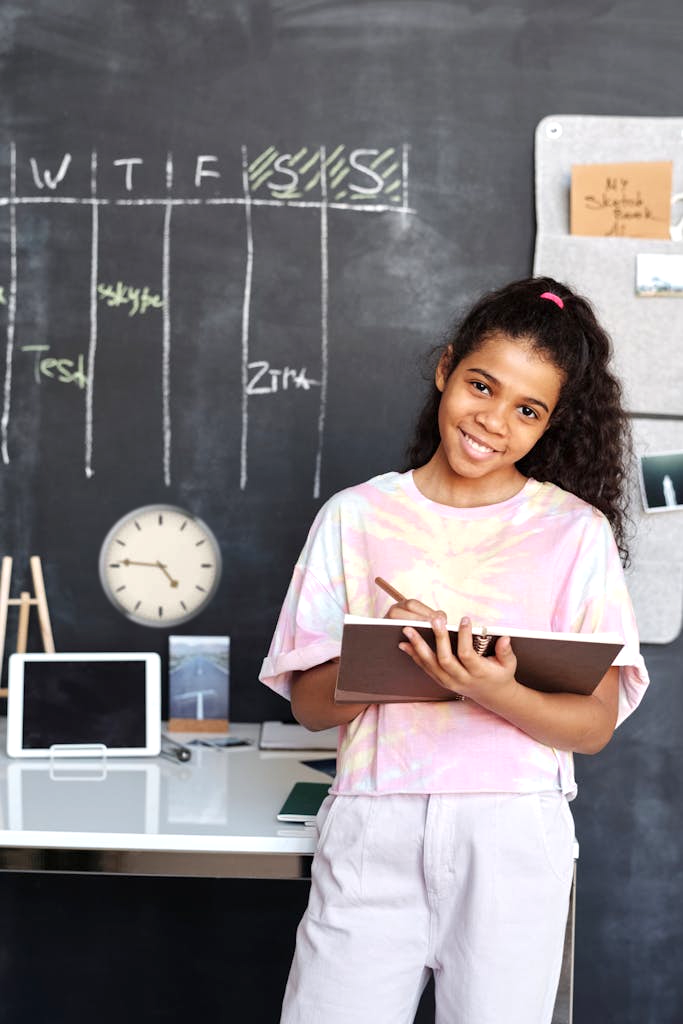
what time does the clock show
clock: 4:46
